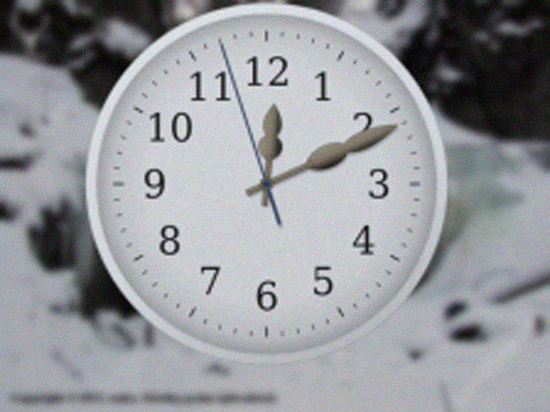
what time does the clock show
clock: 12:10:57
